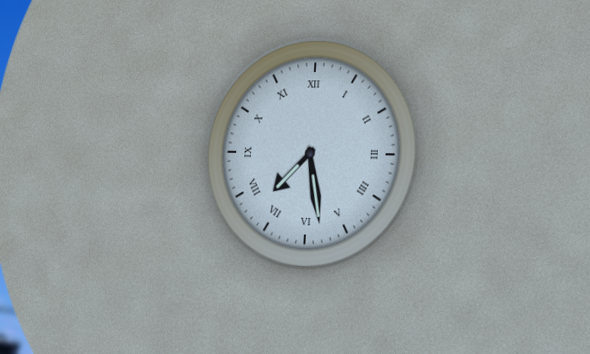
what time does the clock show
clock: 7:28
